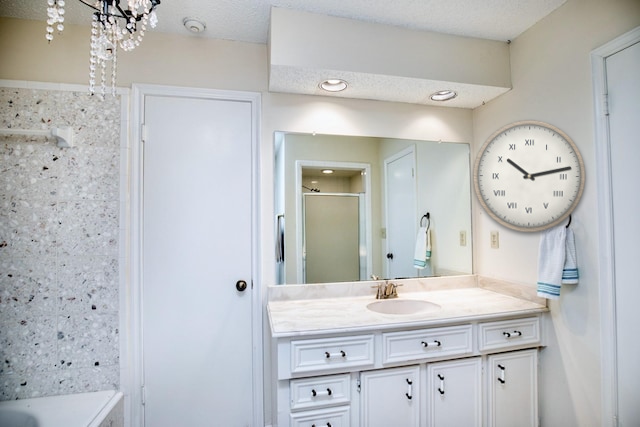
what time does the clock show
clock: 10:13
